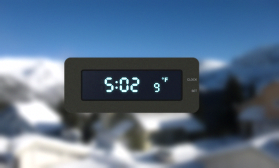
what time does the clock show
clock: 5:02
